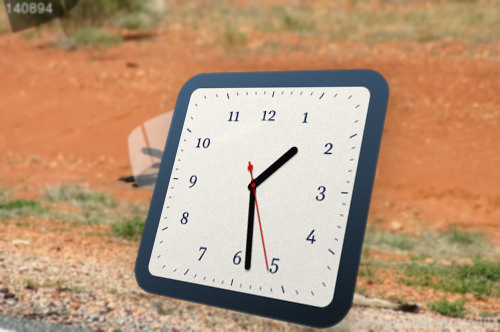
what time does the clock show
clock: 1:28:26
